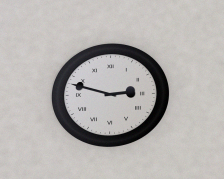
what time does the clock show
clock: 2:48
